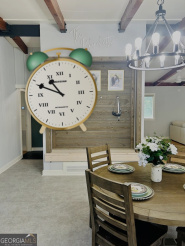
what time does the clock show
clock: 10:49
